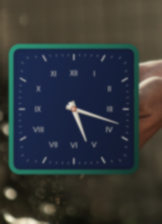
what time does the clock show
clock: 5:18
